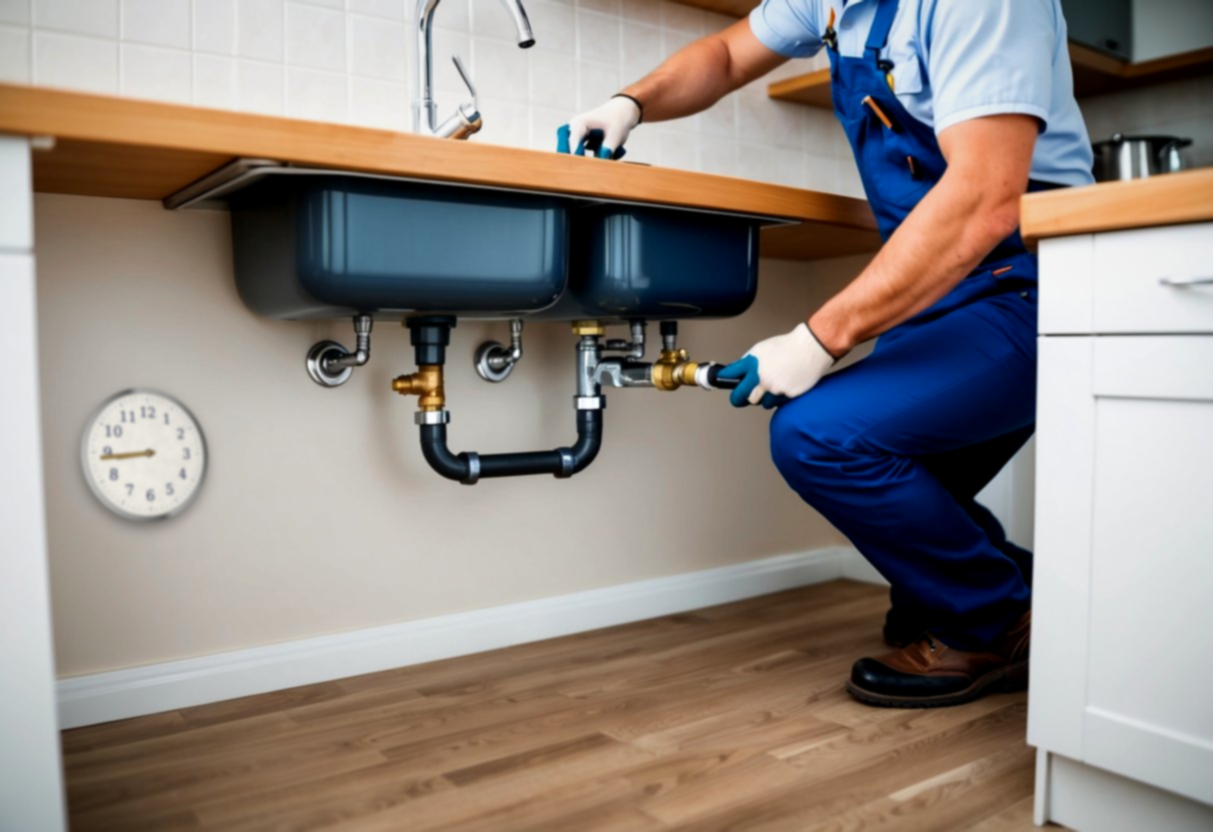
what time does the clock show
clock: 8:44
